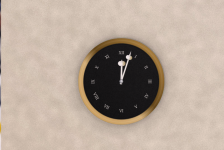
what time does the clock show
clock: 12:03
